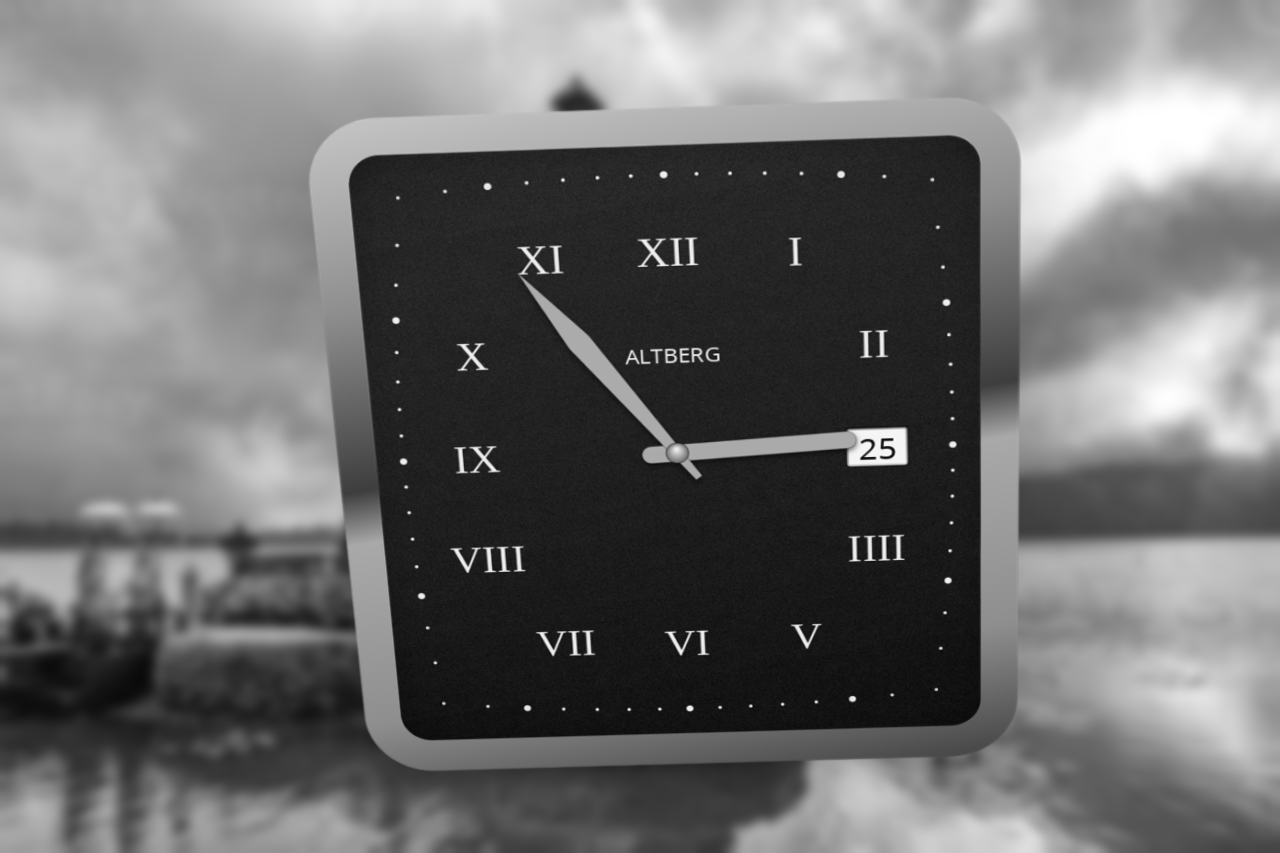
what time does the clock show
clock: 2:54
